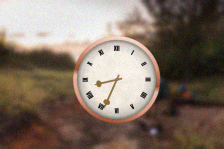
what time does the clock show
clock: 8:34
